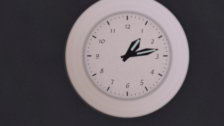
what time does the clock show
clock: 1:13
